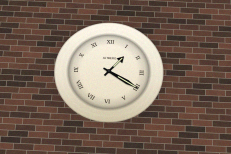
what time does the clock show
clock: 1:20
